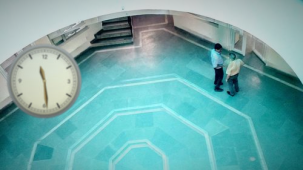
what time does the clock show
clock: 11:29
